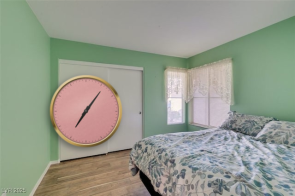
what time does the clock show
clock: 7:06
